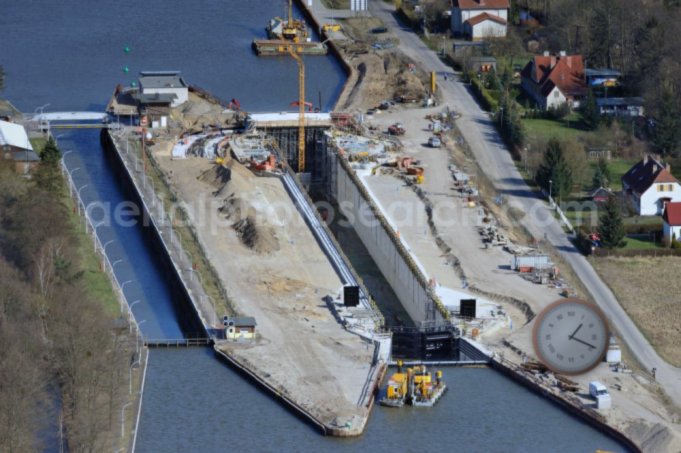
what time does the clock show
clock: 1:19
